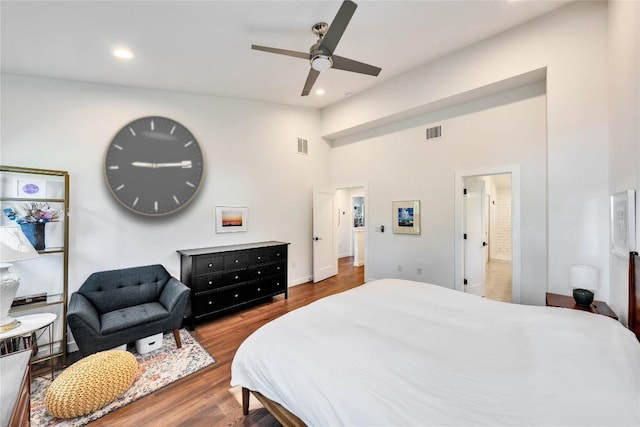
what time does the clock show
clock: 9:15
